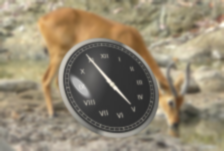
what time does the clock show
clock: 4:55
